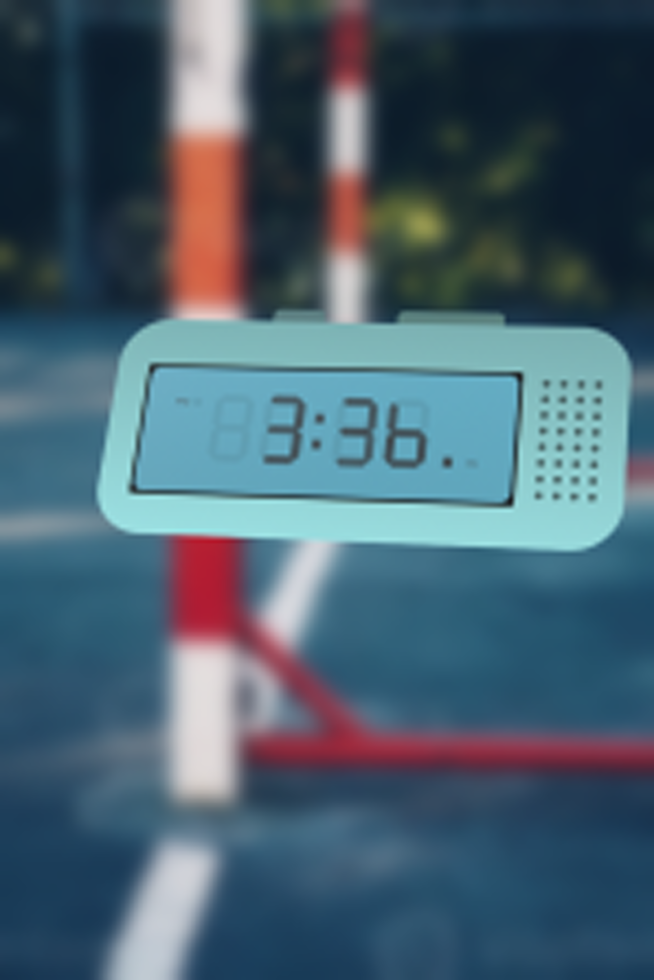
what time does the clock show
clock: 3:36
